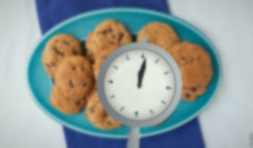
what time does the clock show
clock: 12:01
